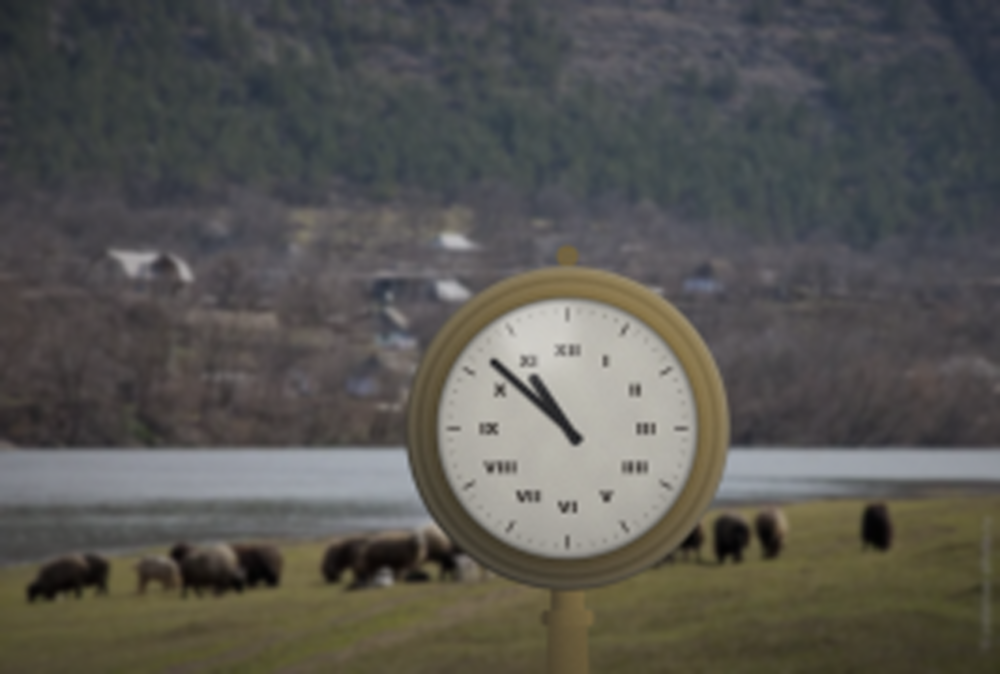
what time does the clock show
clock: 10:52
